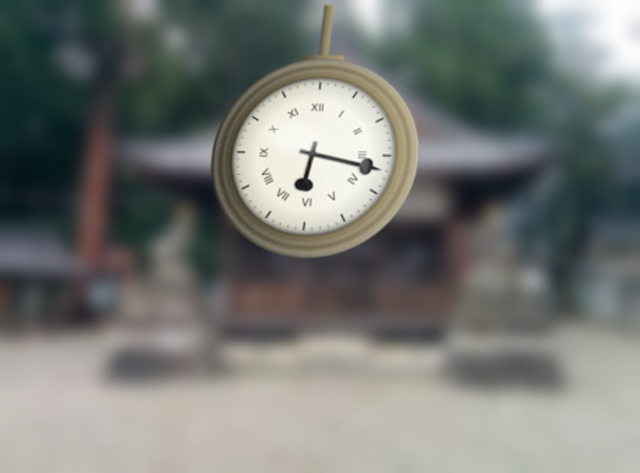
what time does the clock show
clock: 6:17
